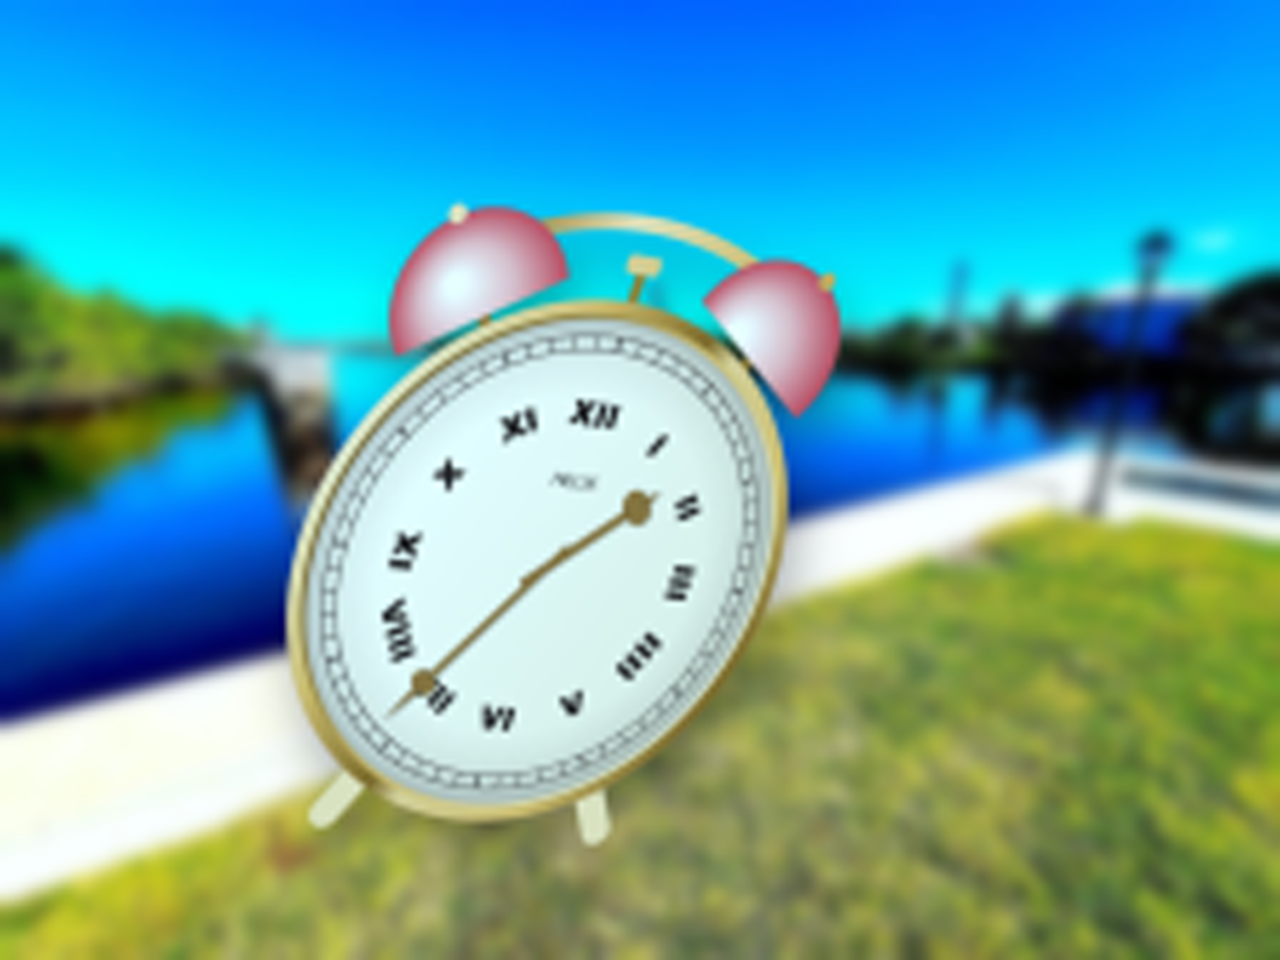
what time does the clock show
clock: 1:36
